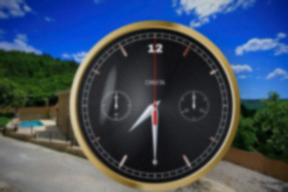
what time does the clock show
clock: 7:30
